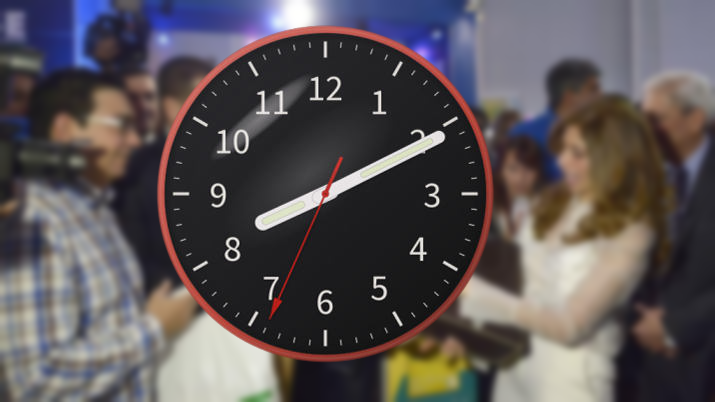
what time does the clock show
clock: 8:10:34
